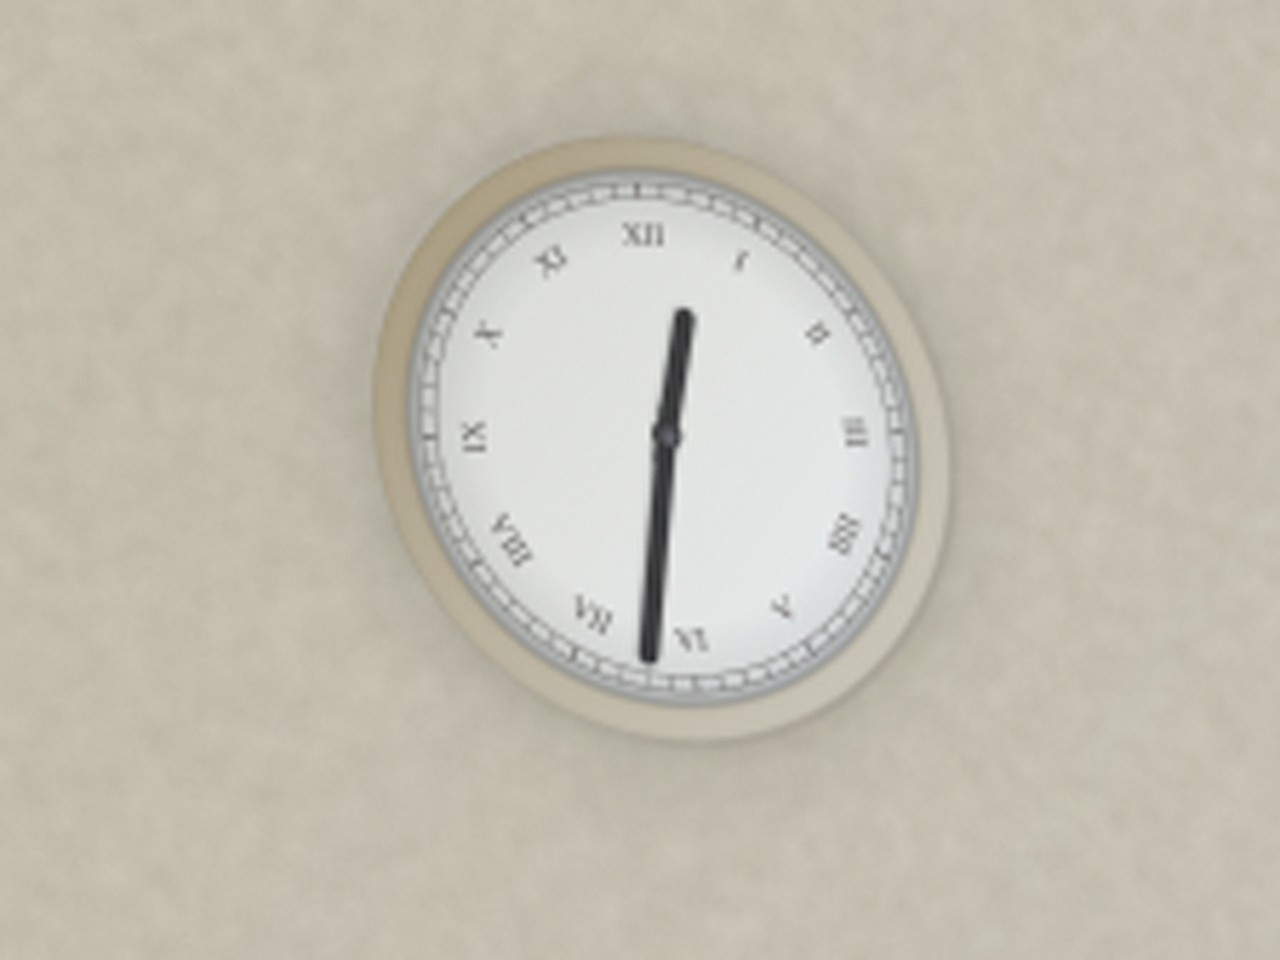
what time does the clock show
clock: 12:32
